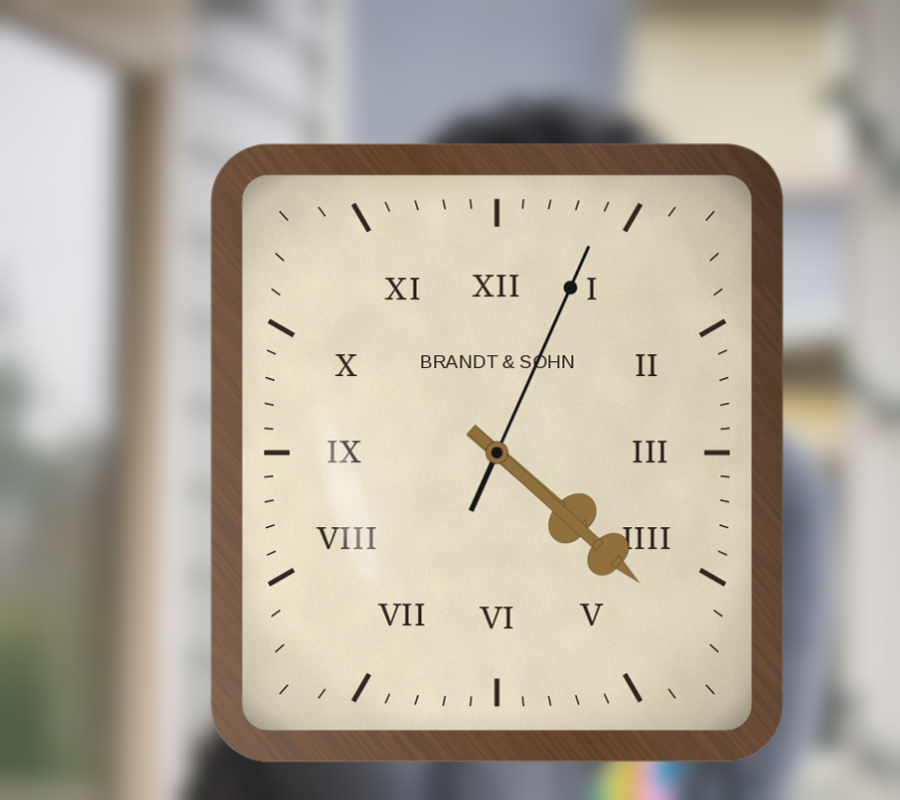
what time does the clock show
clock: 4:22:04
